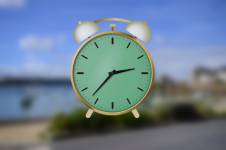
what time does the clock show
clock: 2:37
